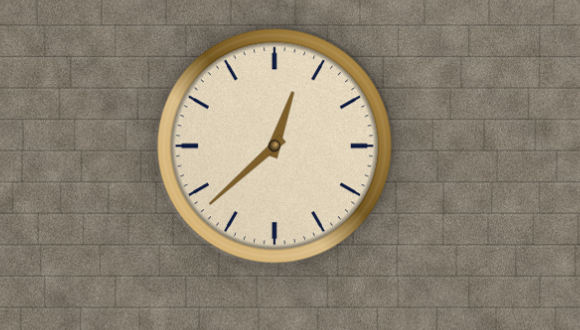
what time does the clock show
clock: 12:38
